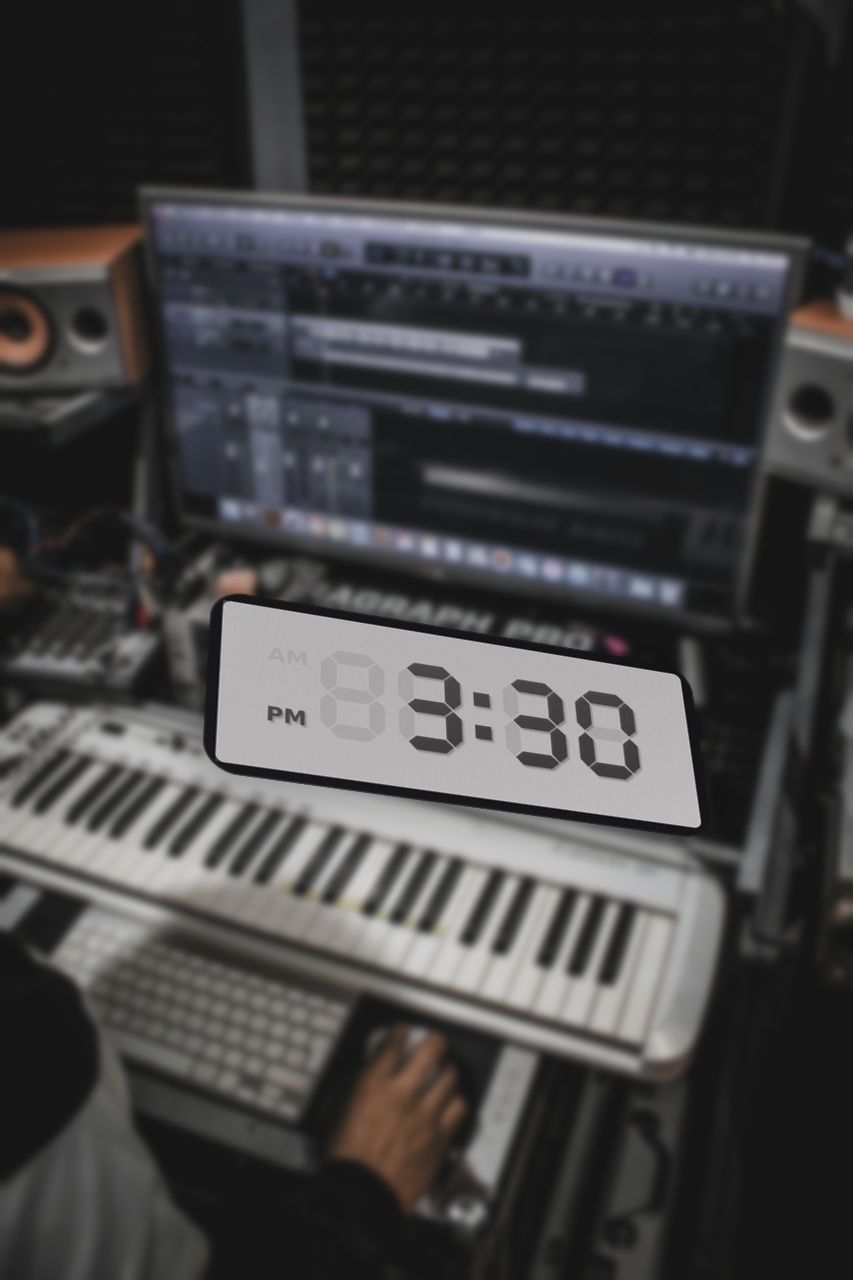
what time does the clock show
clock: 3:30
